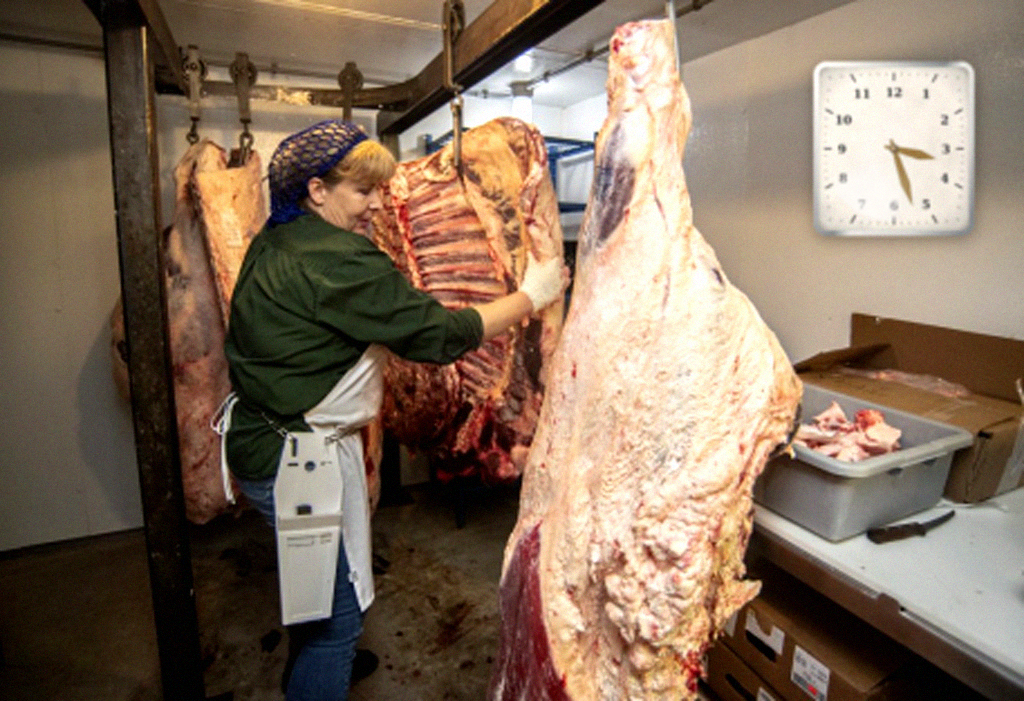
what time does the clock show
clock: 3:27
